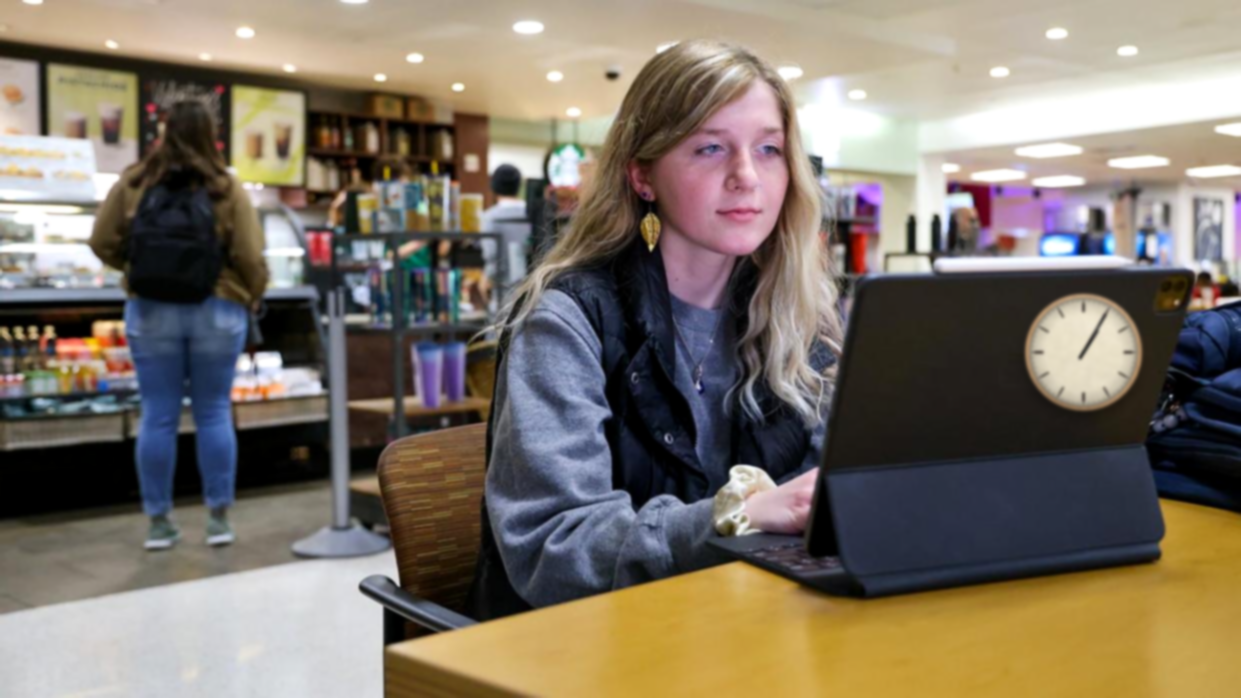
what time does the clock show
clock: 1:05
